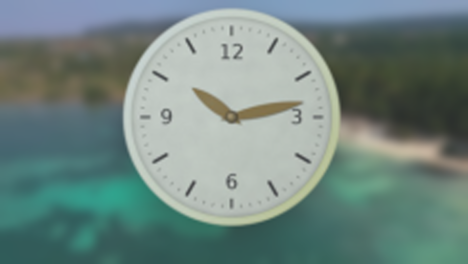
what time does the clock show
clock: 10:13
